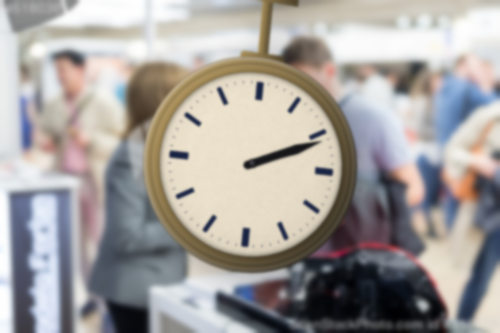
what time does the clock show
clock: 2:11
